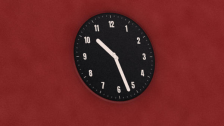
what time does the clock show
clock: 10:27
